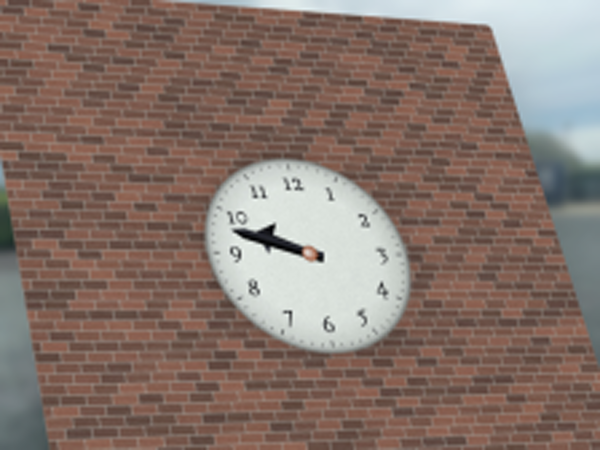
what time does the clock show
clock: 9:48
